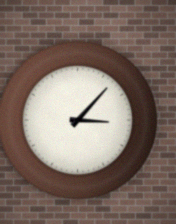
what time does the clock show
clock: 3:07
